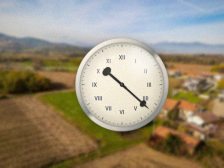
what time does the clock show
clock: 10:22
